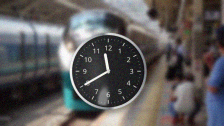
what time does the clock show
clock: 11:40
